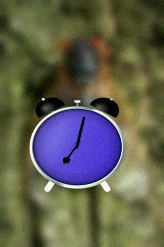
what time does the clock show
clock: 7:02
